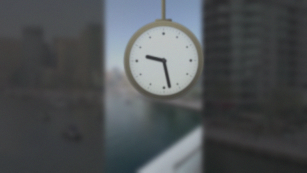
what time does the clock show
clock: 9:28
